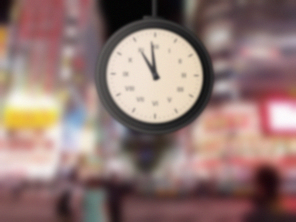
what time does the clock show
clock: 10:59
